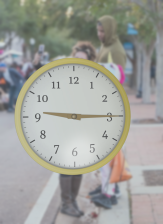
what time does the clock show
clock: 9:15
